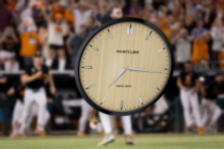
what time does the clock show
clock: 7:16
